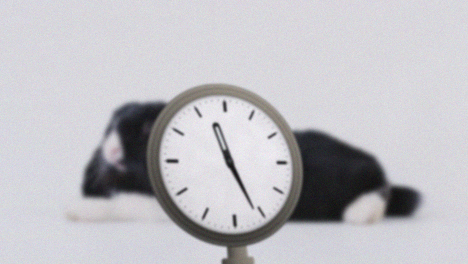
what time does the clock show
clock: 11:26
